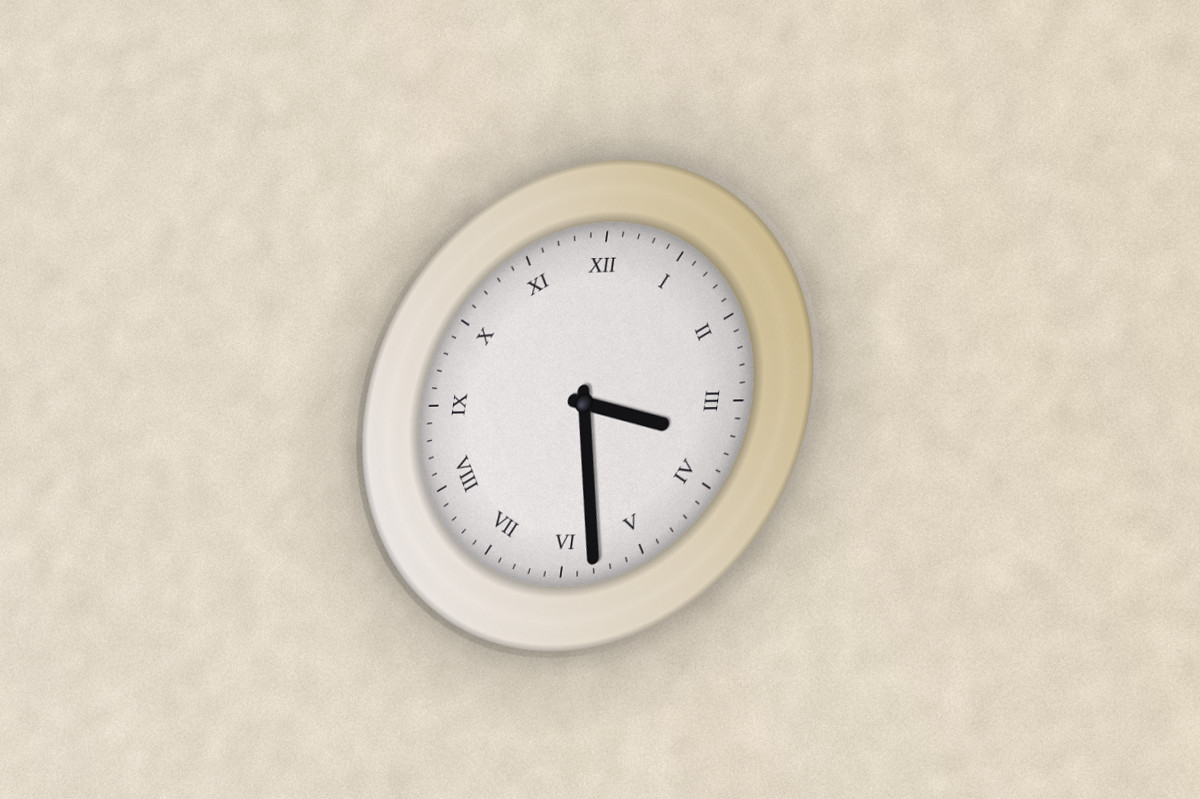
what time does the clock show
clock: 3:28
